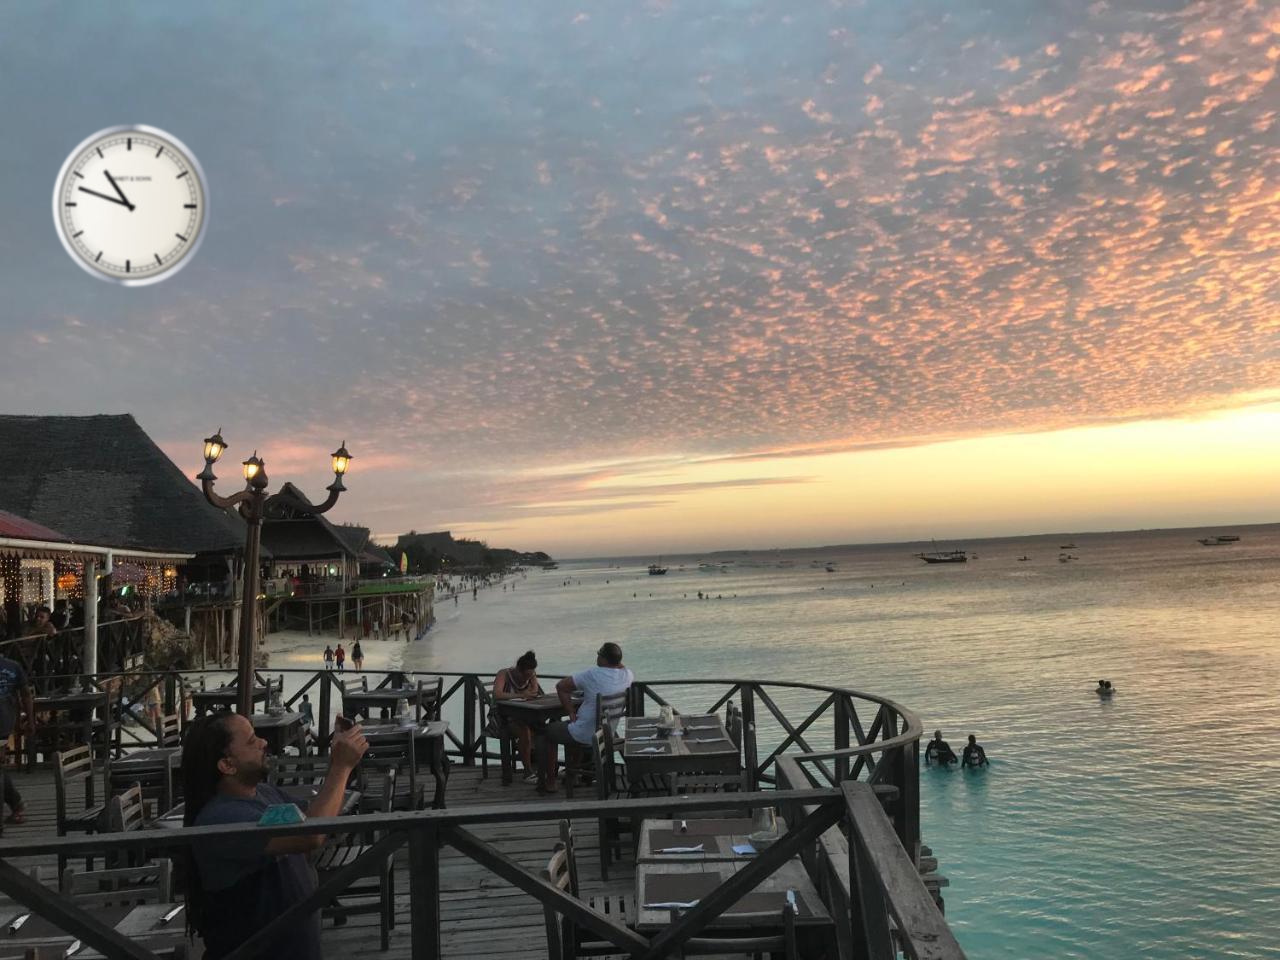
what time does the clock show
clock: 10:48
